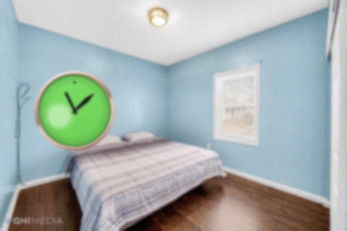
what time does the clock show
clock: 11:08
